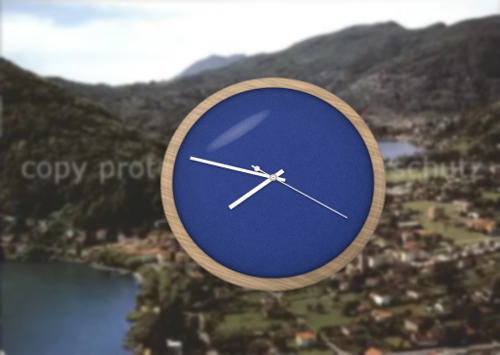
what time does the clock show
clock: 7:47:20
